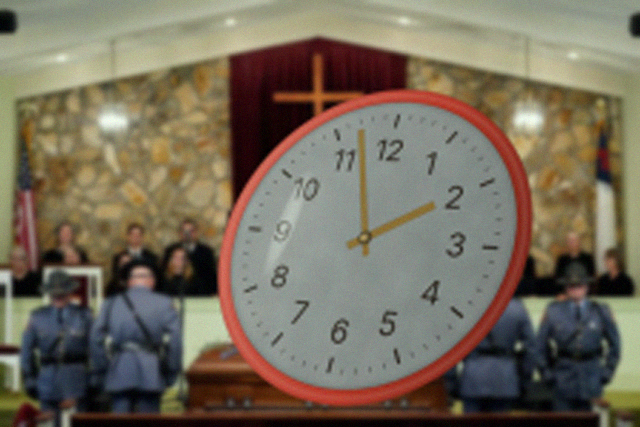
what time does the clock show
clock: 1:57
